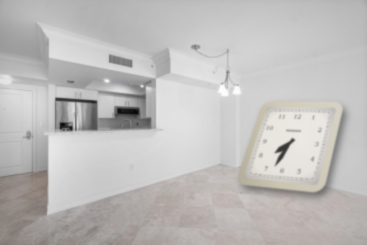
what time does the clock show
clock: 7:33
